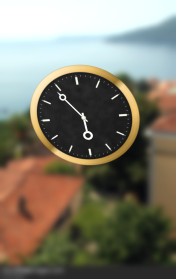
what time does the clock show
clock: 5:54
